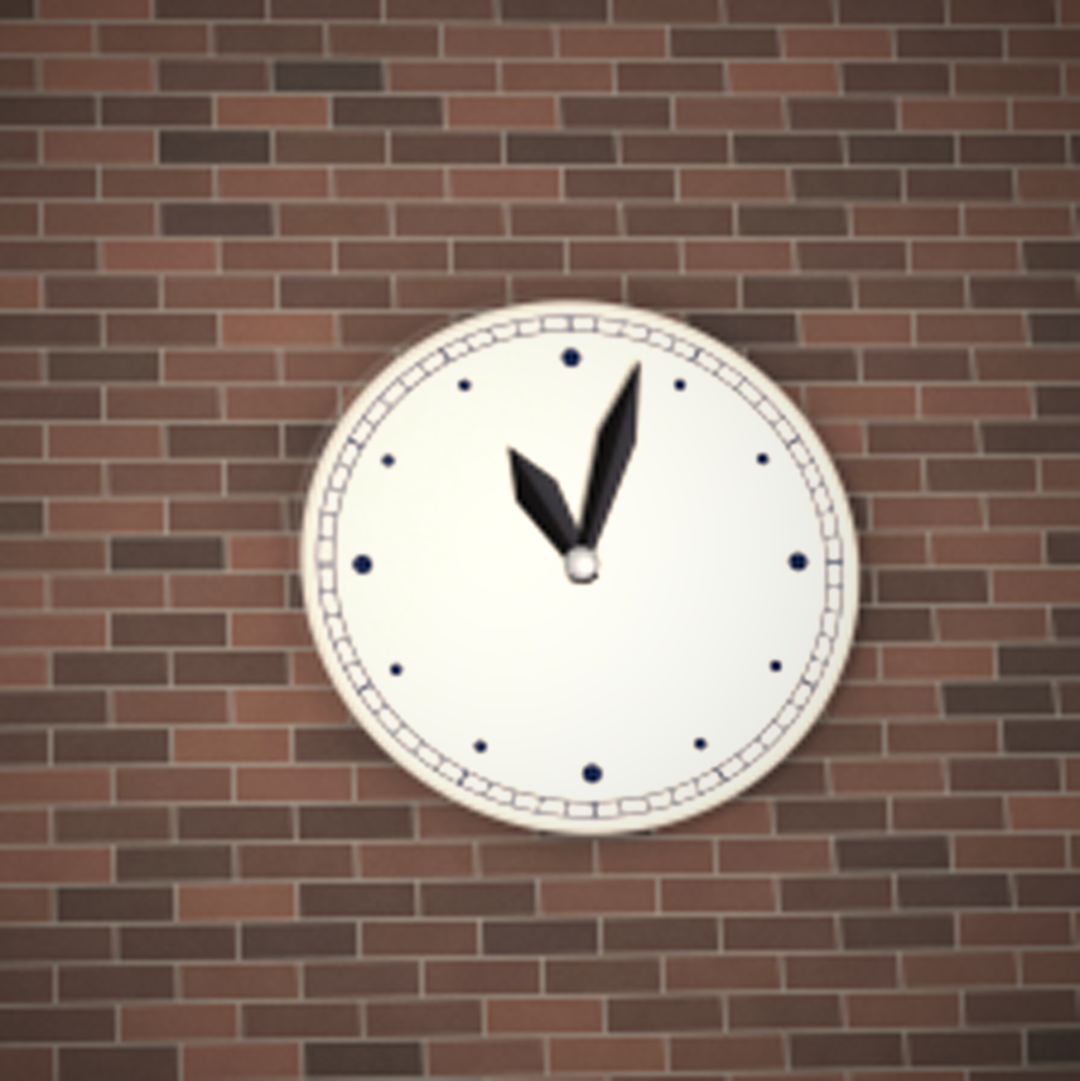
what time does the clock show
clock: 11:03
